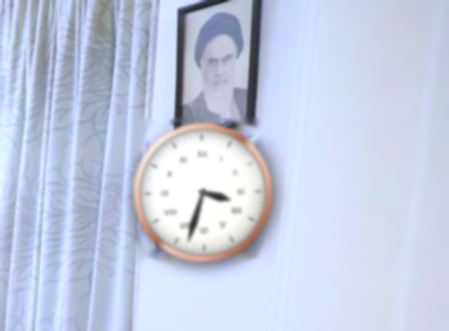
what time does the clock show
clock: 3:33
